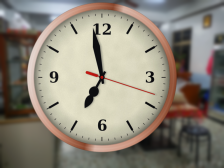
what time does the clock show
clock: 6:58:18
